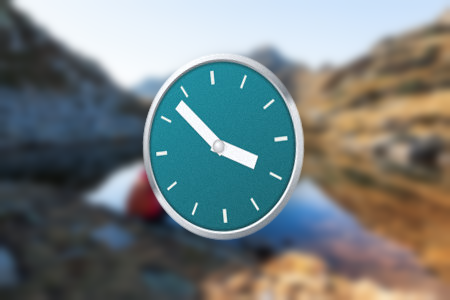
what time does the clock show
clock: 3:53
